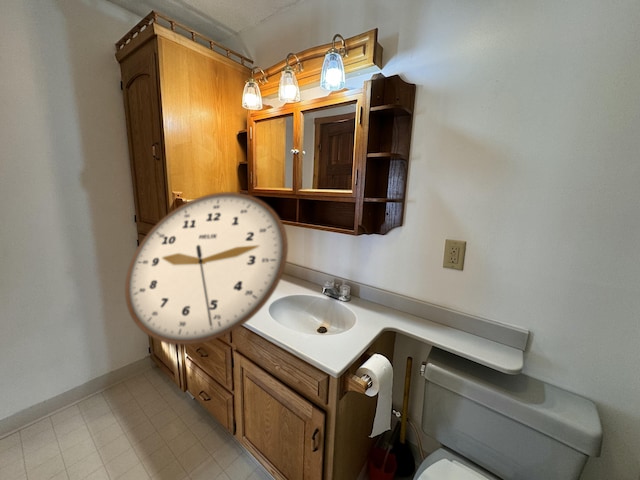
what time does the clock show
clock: 9:12:26
